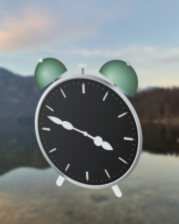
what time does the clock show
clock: 3:48
